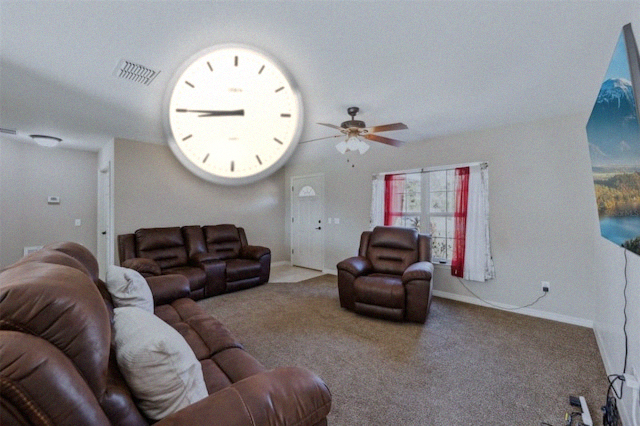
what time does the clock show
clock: 8:45
